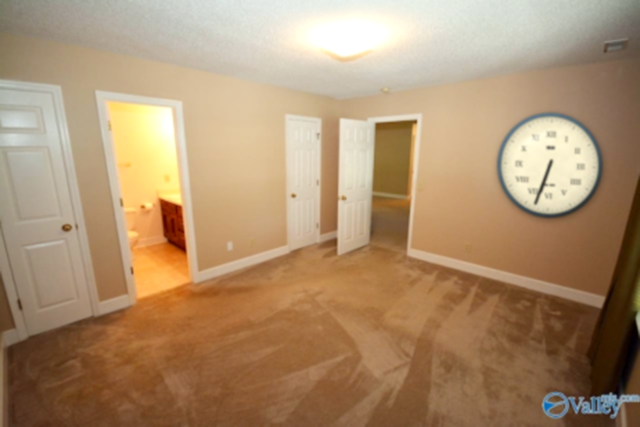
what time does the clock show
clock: 6:33
